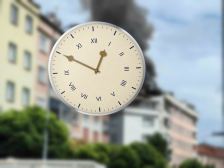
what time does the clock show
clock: 12:50
